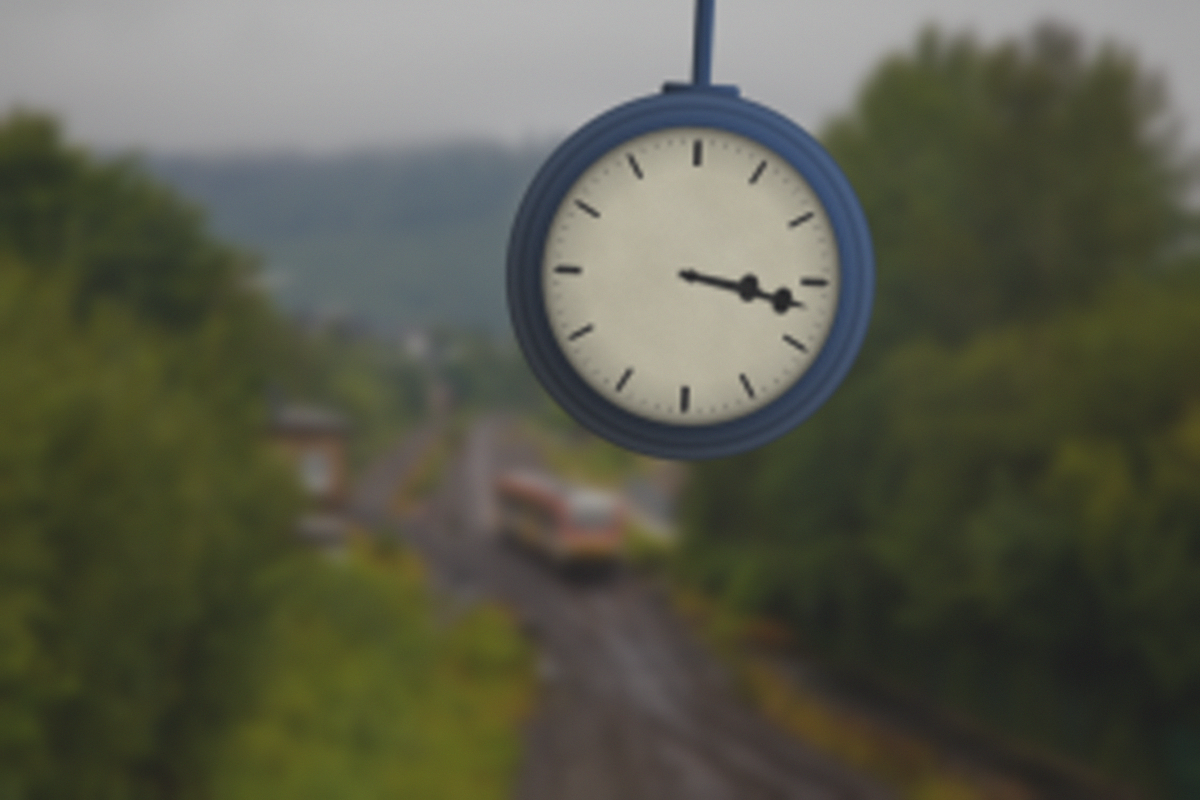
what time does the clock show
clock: 3:17
